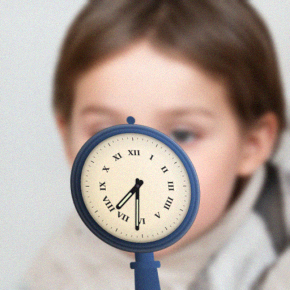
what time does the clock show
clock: 7:31
